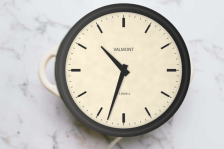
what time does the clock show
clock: 10:33
